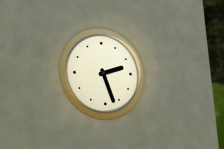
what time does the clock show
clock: 2:27
